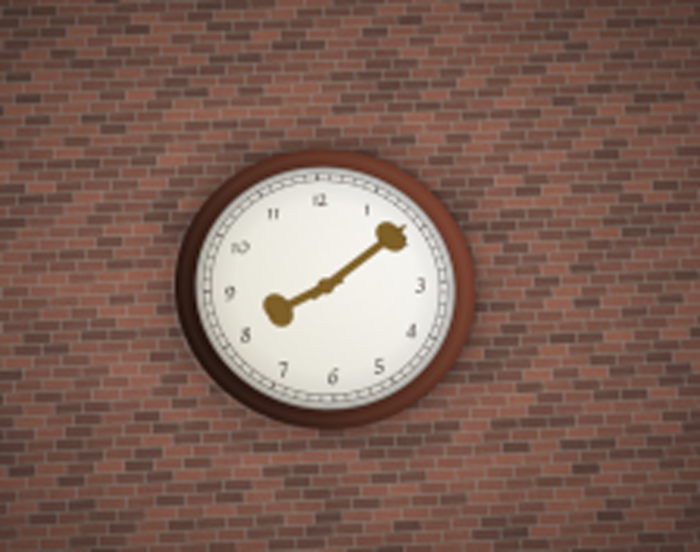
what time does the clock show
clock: 8:09
